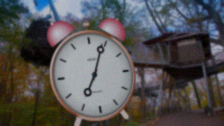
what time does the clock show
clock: 7:04
